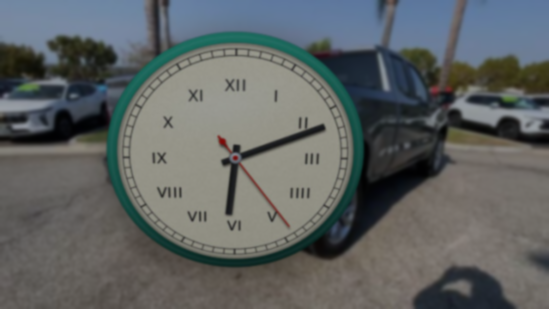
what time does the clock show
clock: 6:11:24
